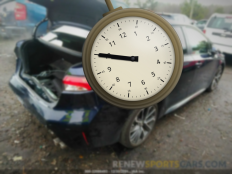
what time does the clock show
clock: 9:50
